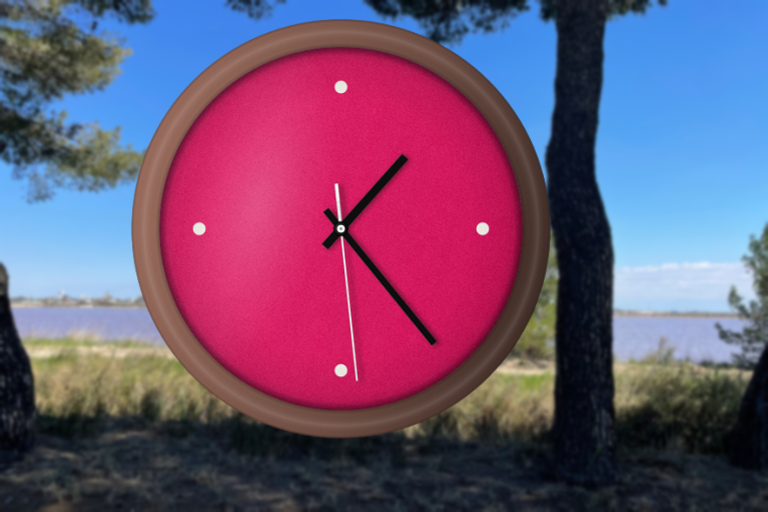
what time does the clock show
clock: 1:23:29
